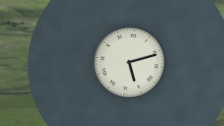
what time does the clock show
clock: 5:11
